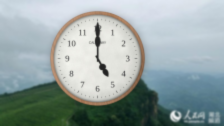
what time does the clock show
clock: 5:00
